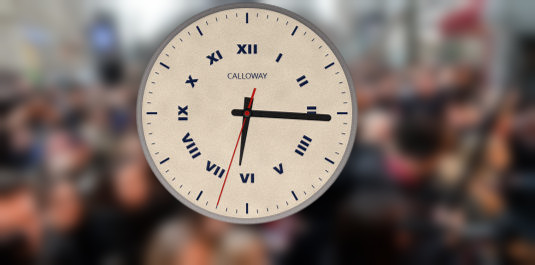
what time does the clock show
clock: 6:15:33
